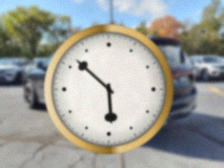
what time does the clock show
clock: 5:52
